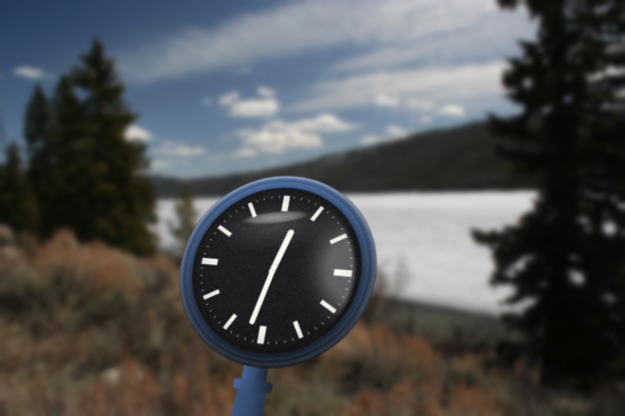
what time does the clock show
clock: 12:32
